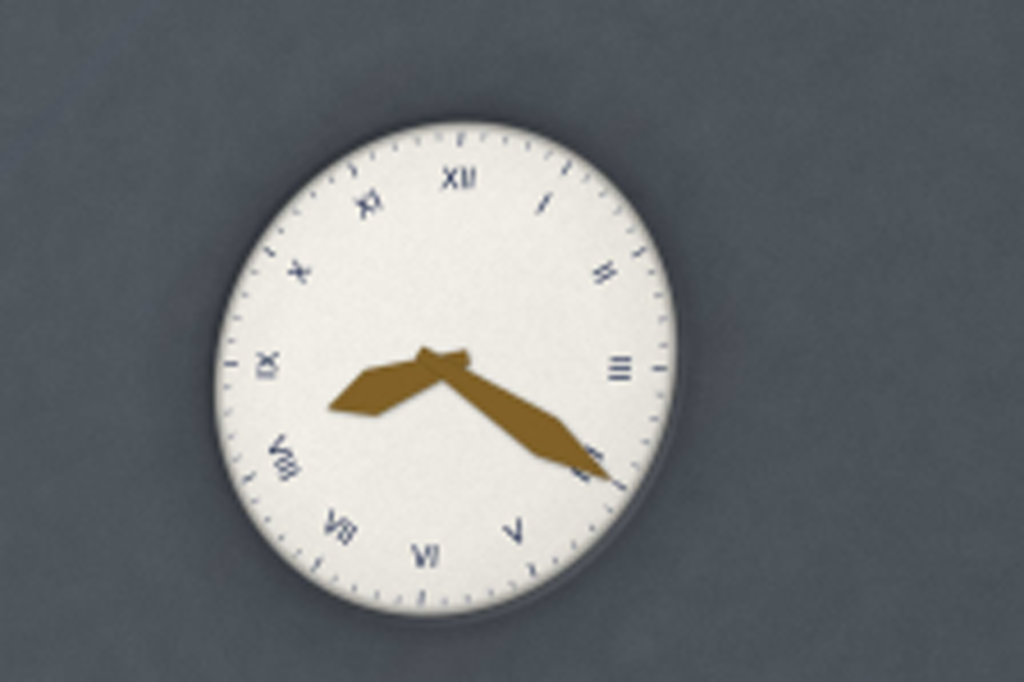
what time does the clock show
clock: 8:20
